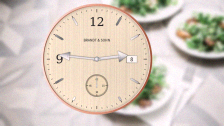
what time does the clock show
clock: 2:46
